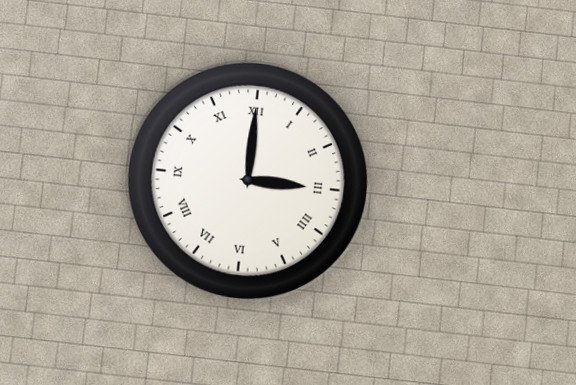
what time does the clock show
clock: 3:00
